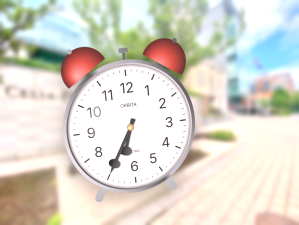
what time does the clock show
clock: 6:35
